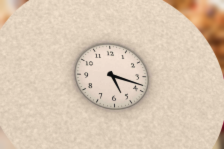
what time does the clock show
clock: 5:18
